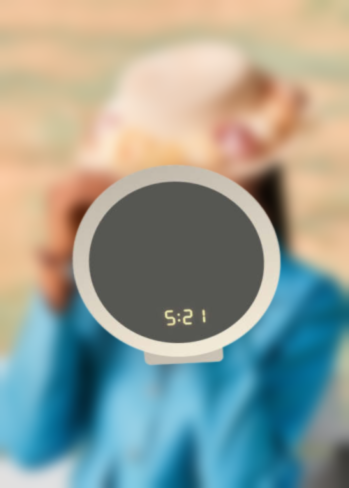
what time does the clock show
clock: 5:21
